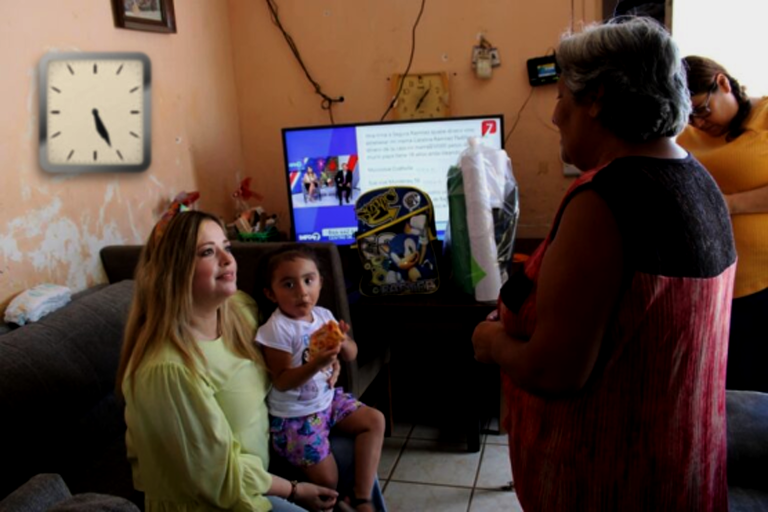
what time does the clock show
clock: 5:26
